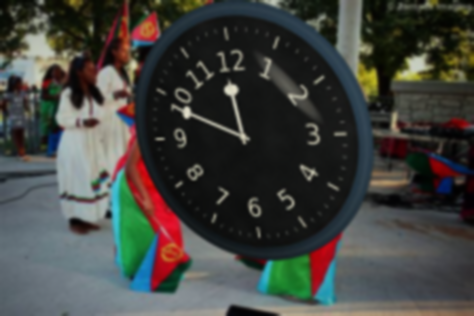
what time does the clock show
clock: 11:49
